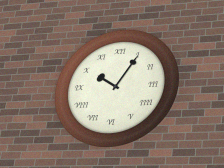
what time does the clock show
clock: 10:05
